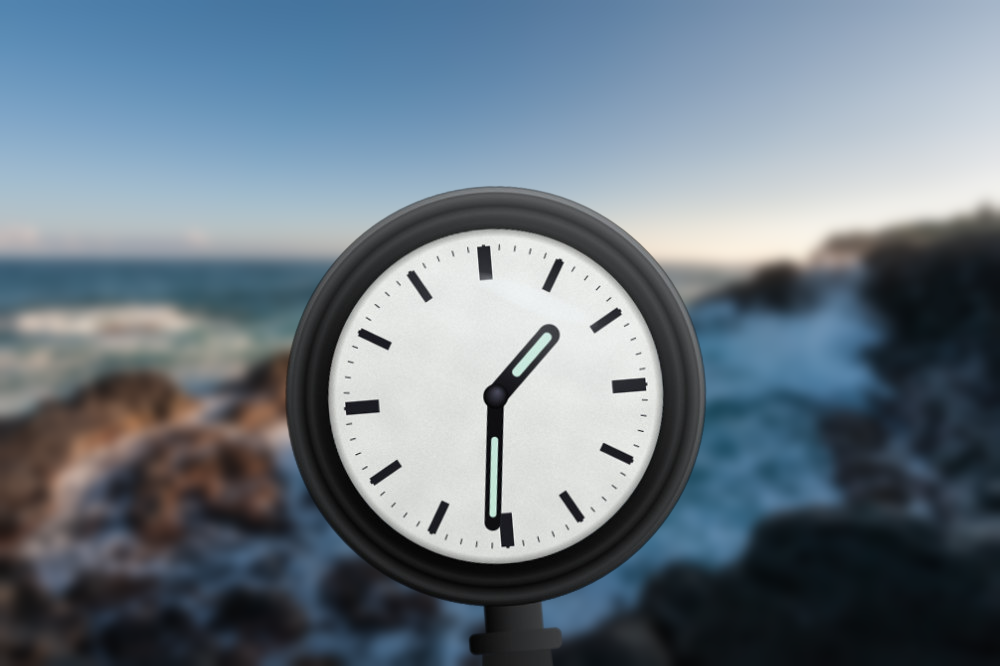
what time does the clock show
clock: 1:31
